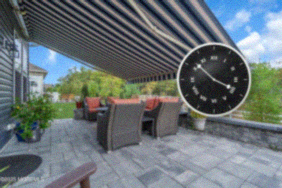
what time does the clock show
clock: 3:52
